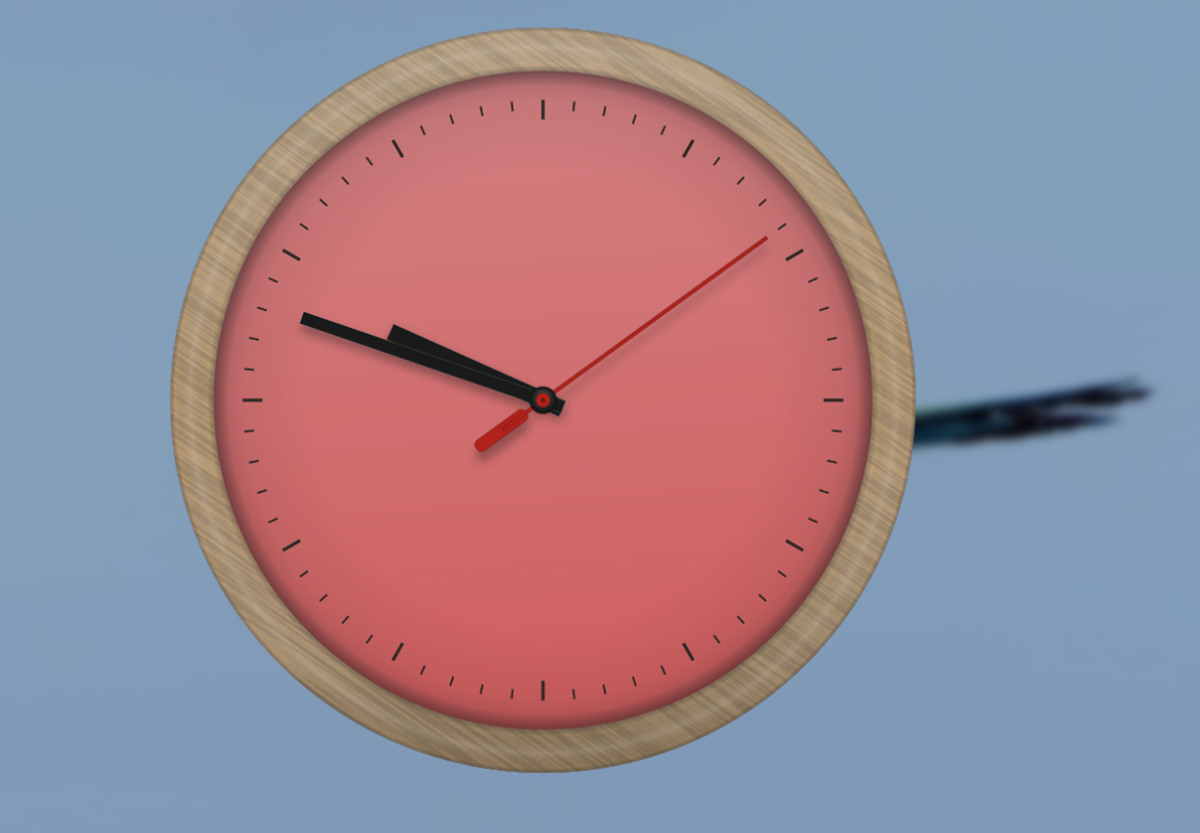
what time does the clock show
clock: 9:48:09
